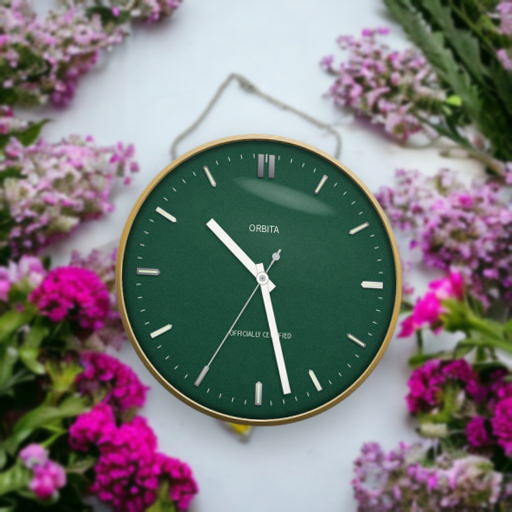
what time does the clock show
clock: 10:27:35
